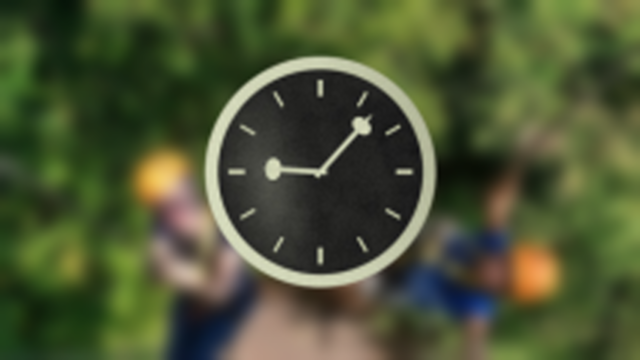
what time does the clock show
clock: 9:07
